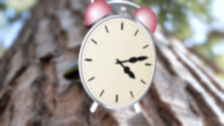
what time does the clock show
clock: 4:13
